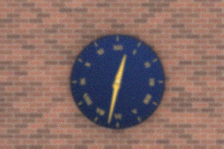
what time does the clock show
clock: 12:32
